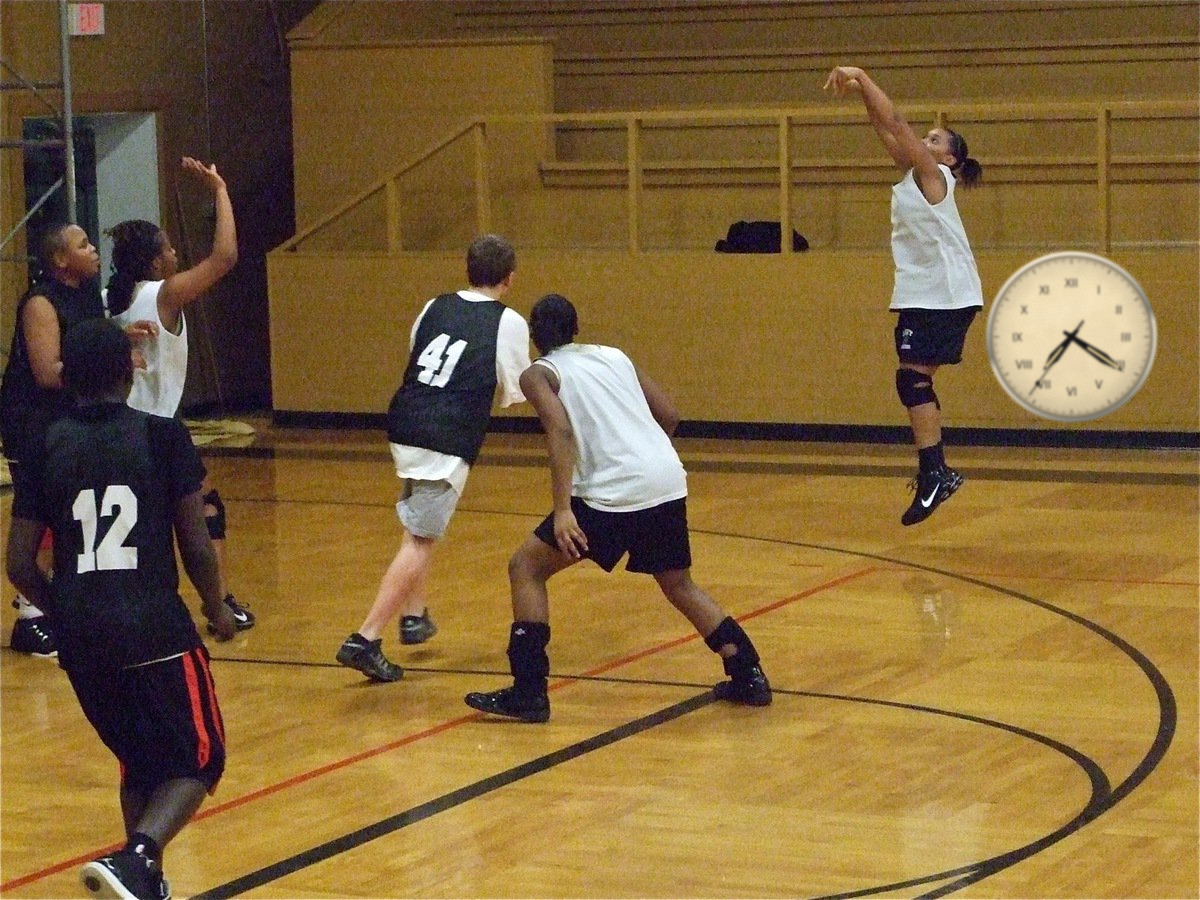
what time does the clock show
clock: 7:20:36
